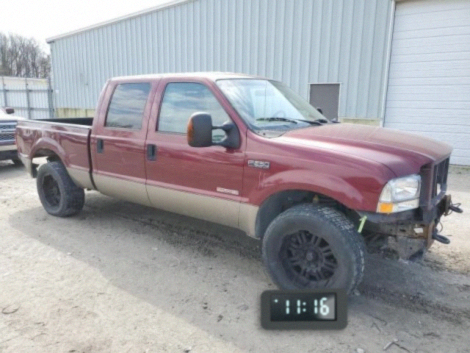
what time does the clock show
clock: 11:16
